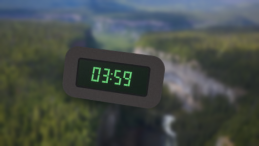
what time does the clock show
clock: 3:59
